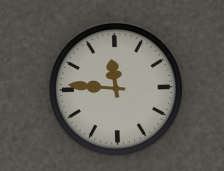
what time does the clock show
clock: 11:46
